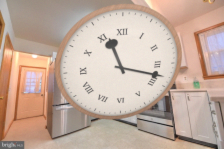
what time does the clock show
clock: 11:18
